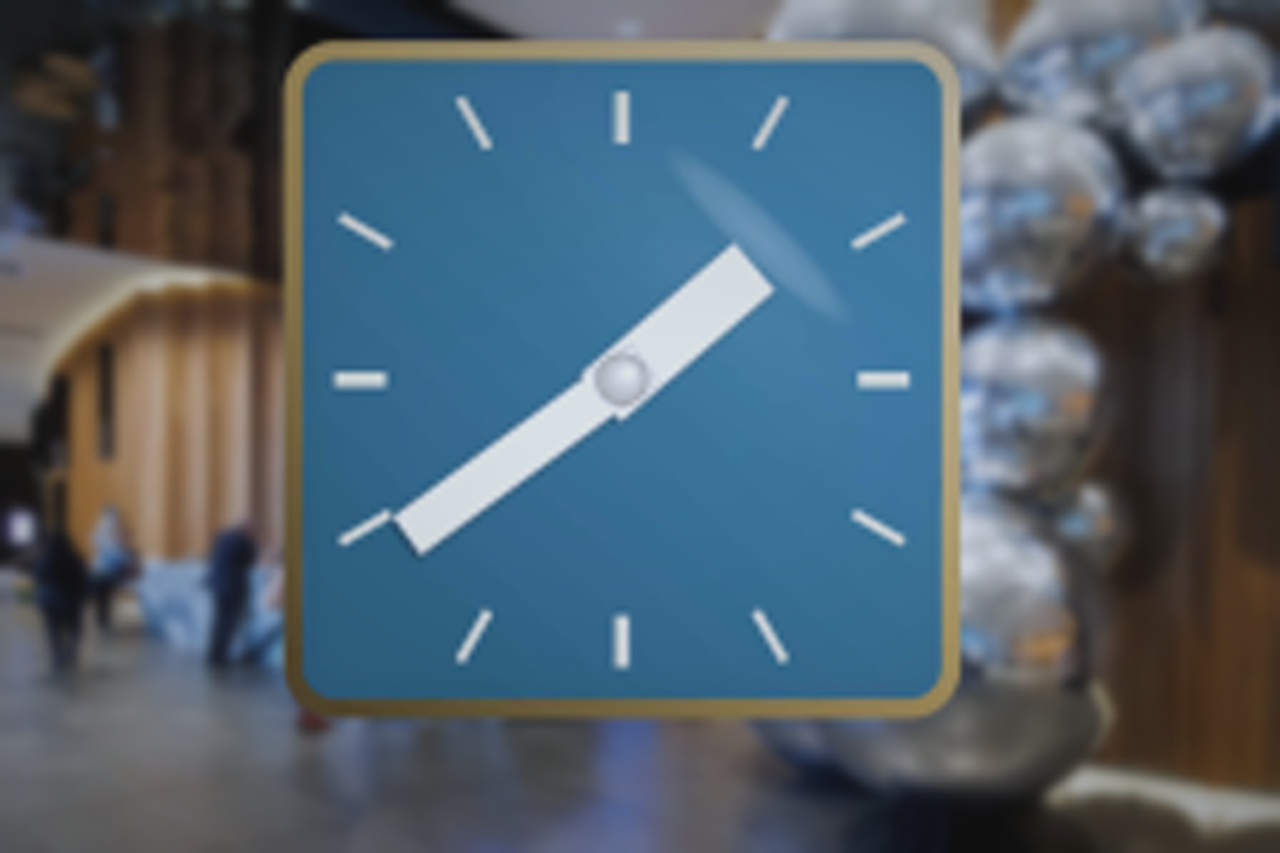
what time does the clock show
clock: 1:39
